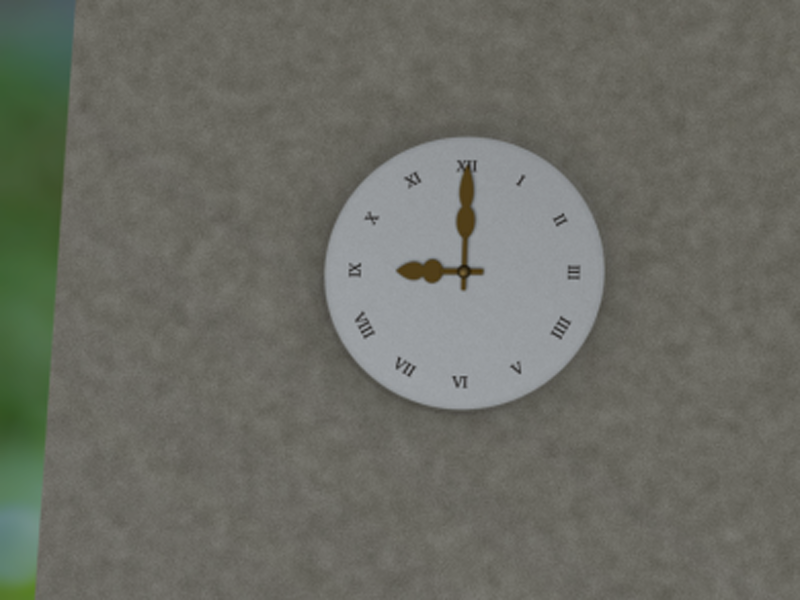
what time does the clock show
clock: 9:00
